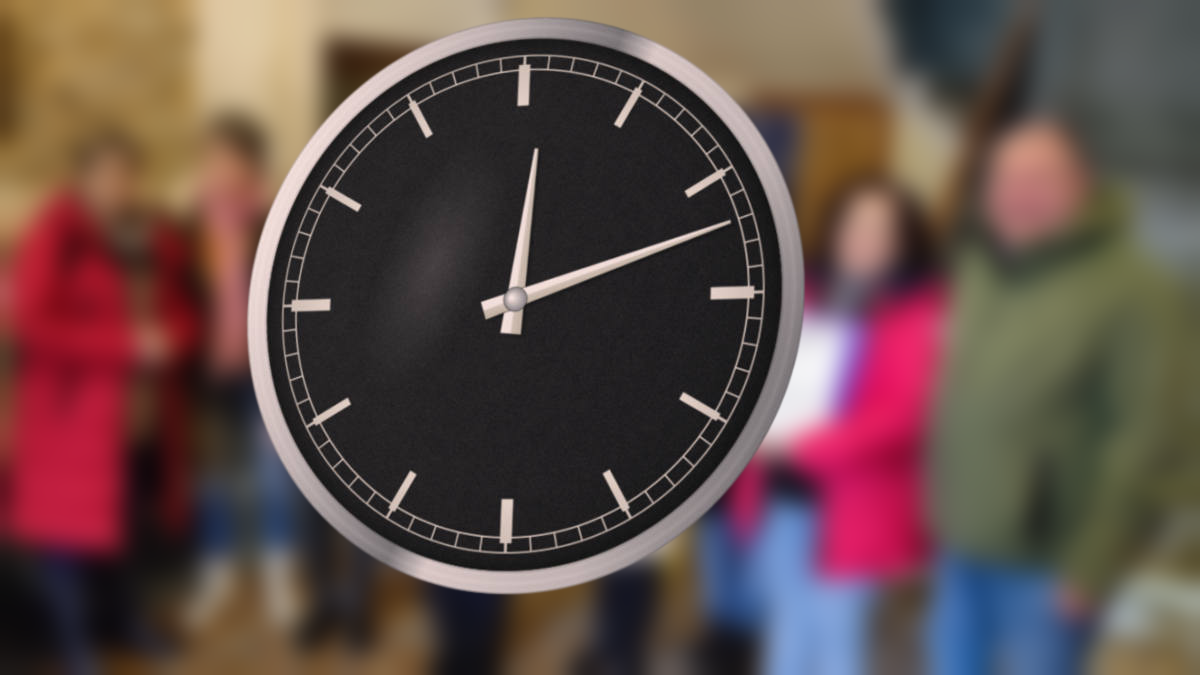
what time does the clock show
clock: 12:12
